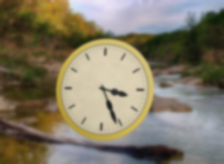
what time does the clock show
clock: 3:26
